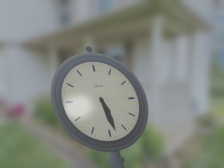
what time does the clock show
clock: 5:28
